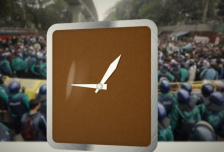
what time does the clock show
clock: 9:06
